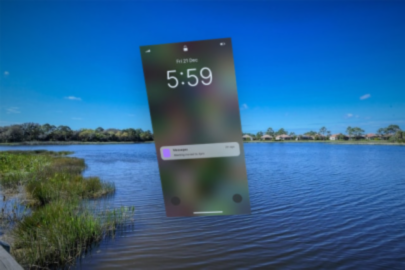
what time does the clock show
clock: 5:59
